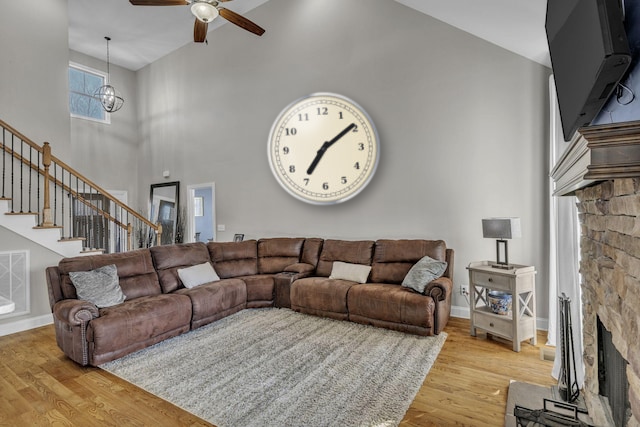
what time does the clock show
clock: 7:09
